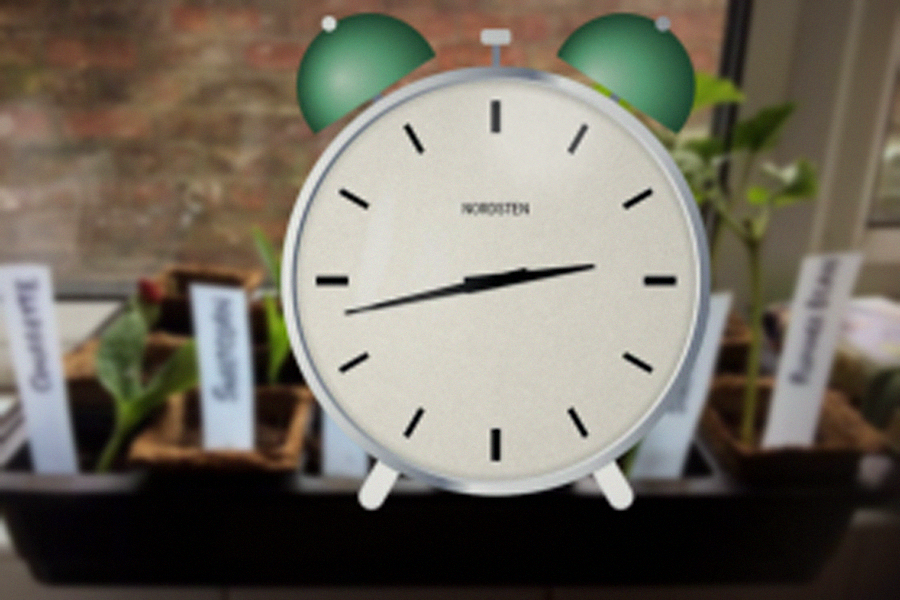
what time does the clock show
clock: 2:43
